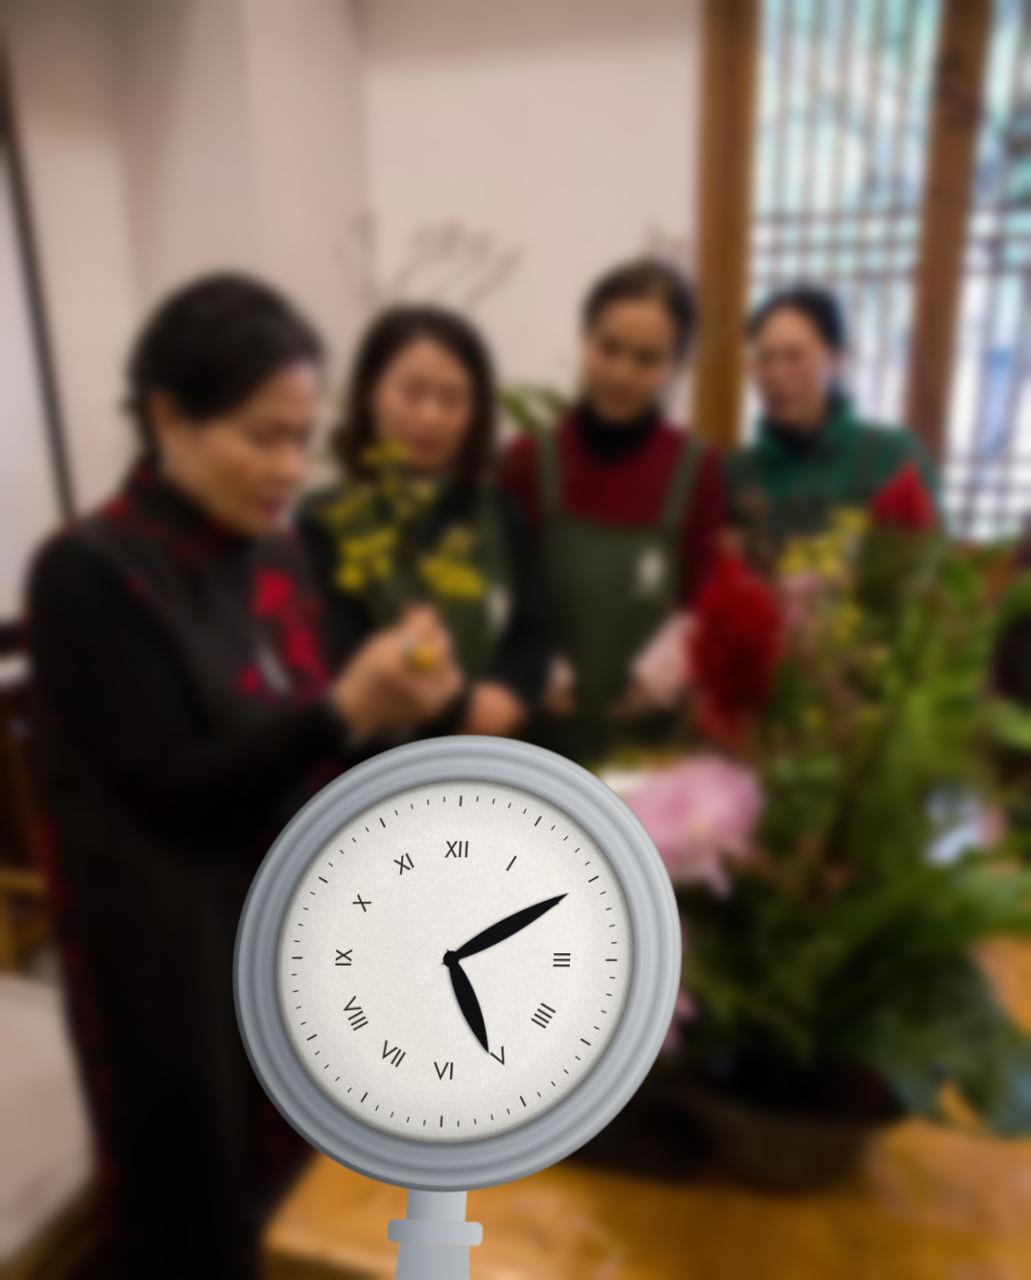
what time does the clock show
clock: 5:10
